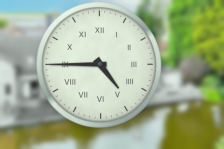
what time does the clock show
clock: 4:45
